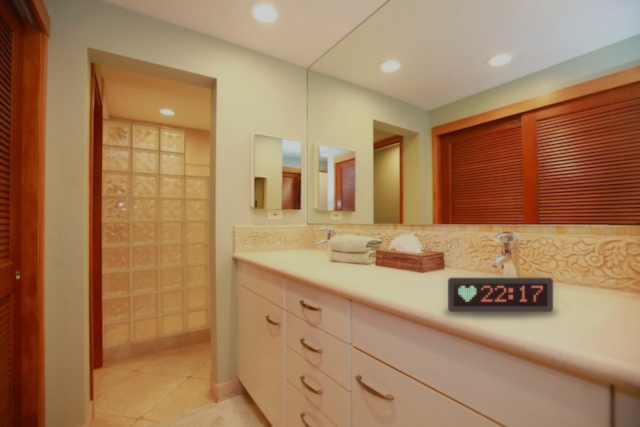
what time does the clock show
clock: 22:17
